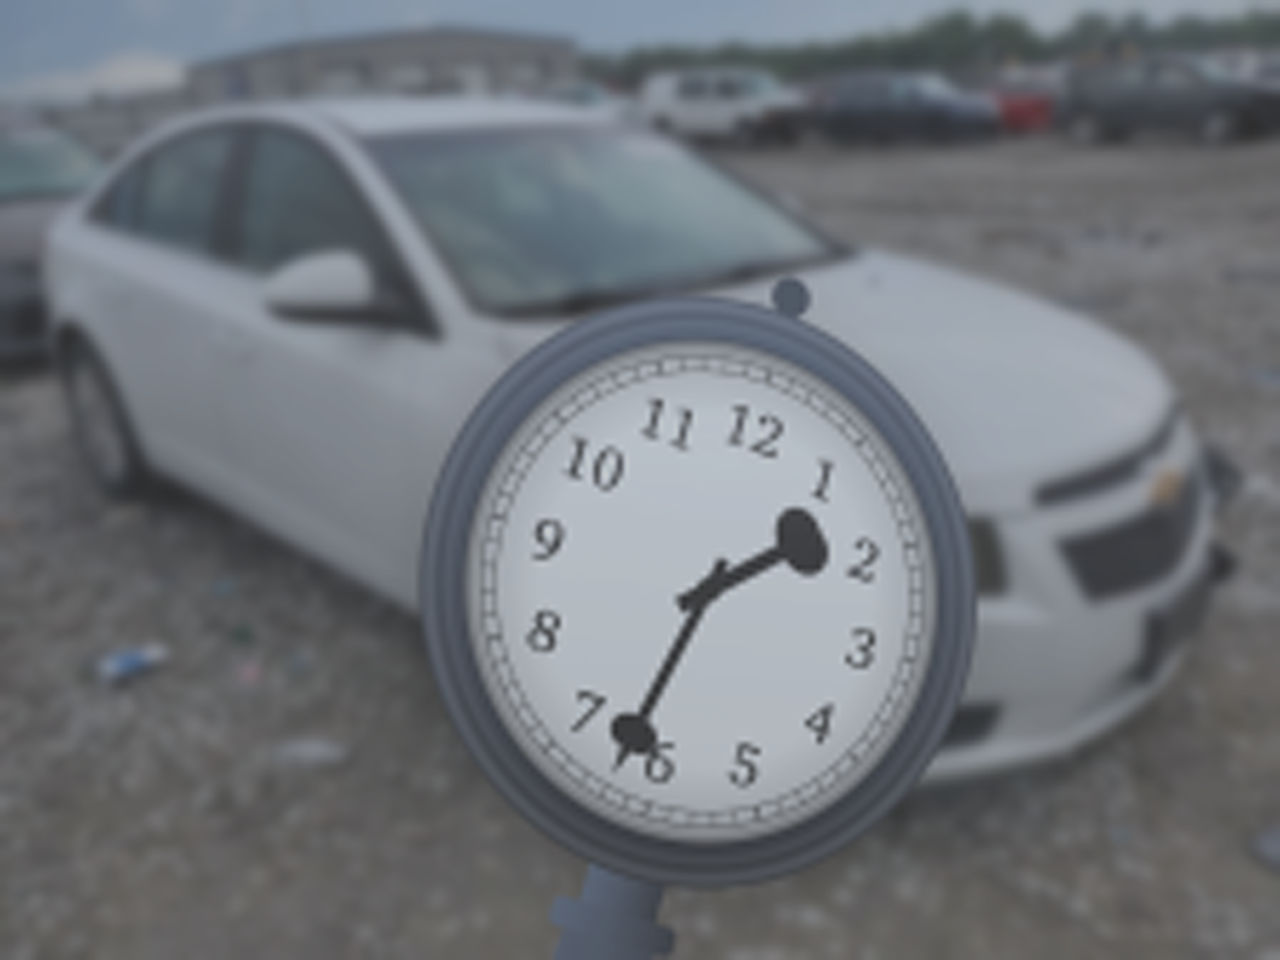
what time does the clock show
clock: 1:32
